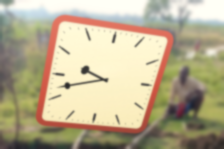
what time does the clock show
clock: 9:42
